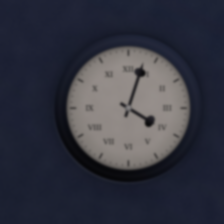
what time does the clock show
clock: 4:03
